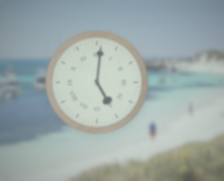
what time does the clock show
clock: 5:01
